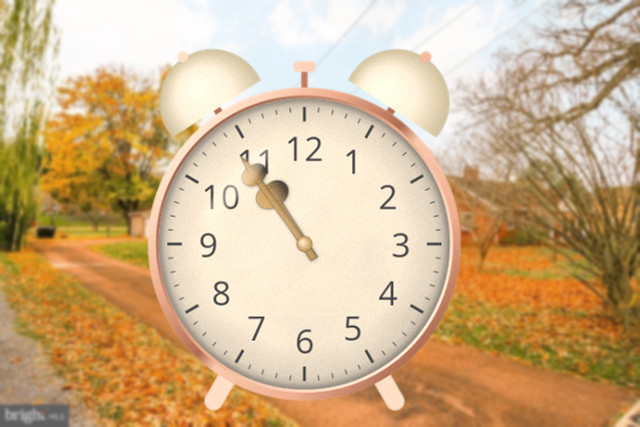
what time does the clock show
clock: 10:54
